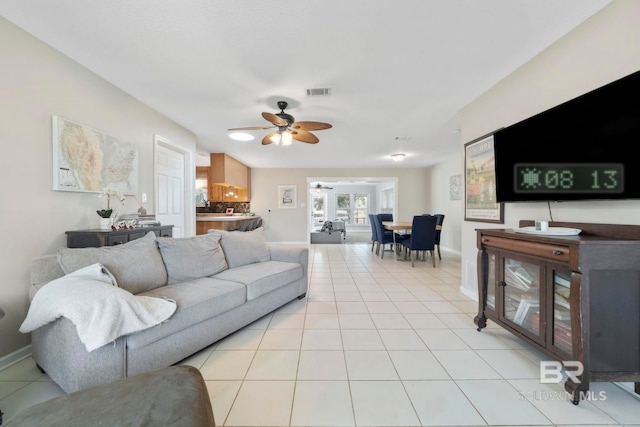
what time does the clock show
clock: 8:13
